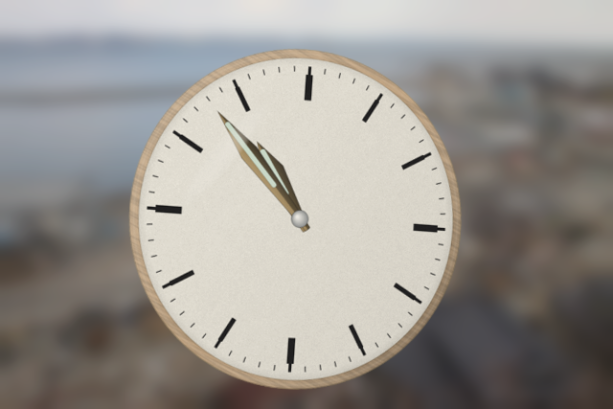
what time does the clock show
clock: 10:53
